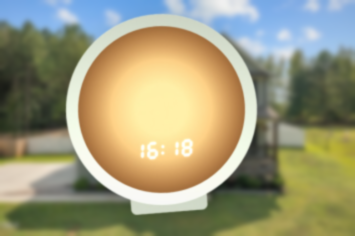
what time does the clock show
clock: 16:18
